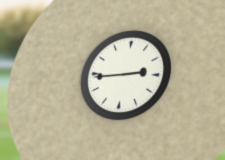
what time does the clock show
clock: 2:44
